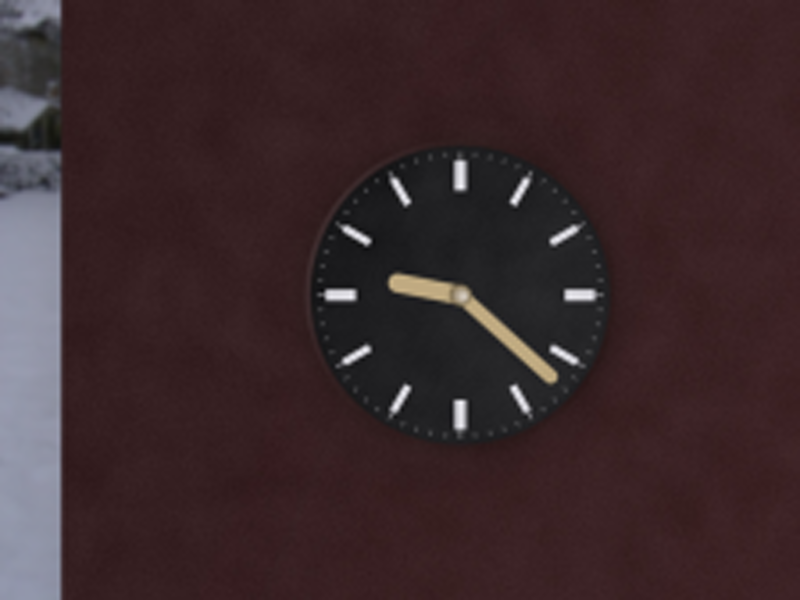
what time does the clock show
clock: 9:22
